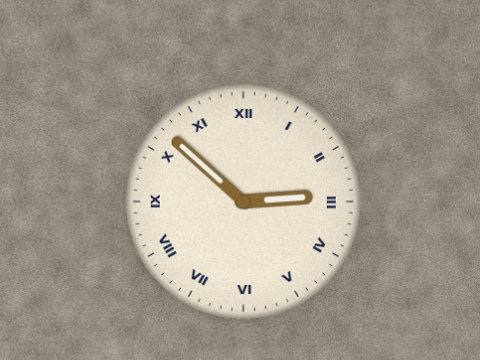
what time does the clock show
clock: 2:52
